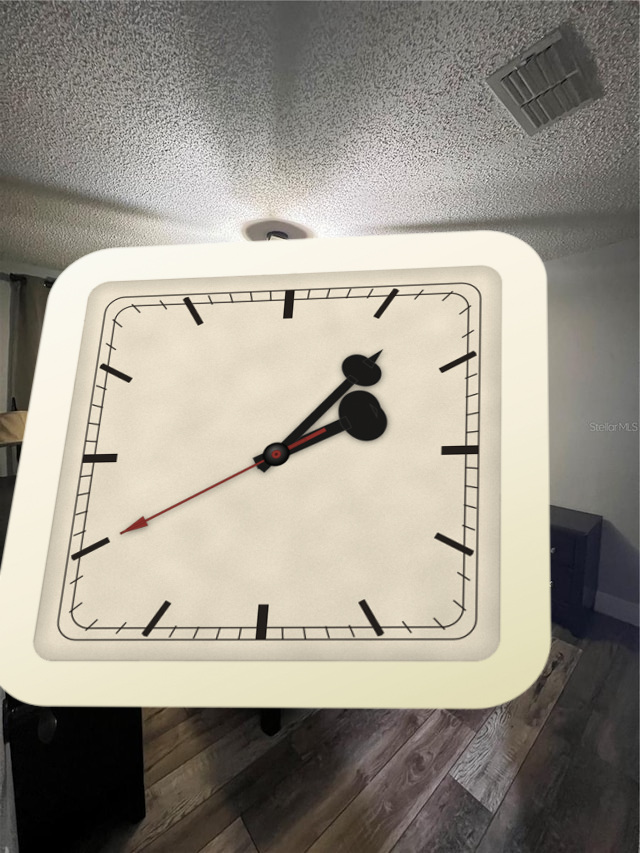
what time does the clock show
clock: 2:06:40
